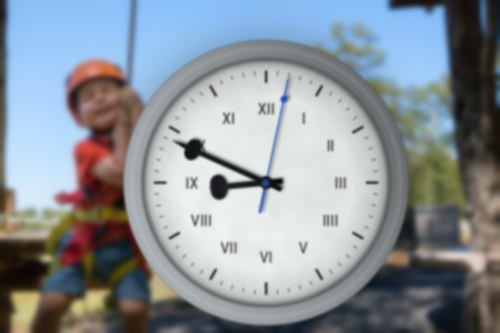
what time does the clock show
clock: 8:49:02
